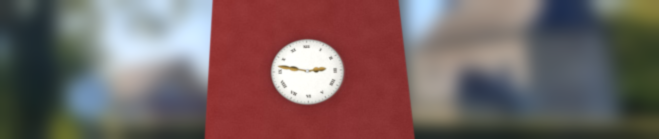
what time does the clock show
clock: 2:47
